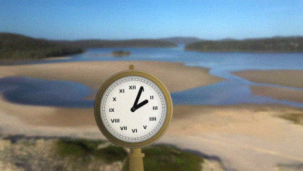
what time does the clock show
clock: 2:04
